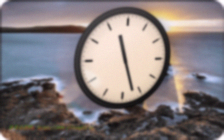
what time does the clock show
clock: 11:27
